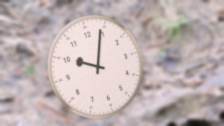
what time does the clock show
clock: 10:04
